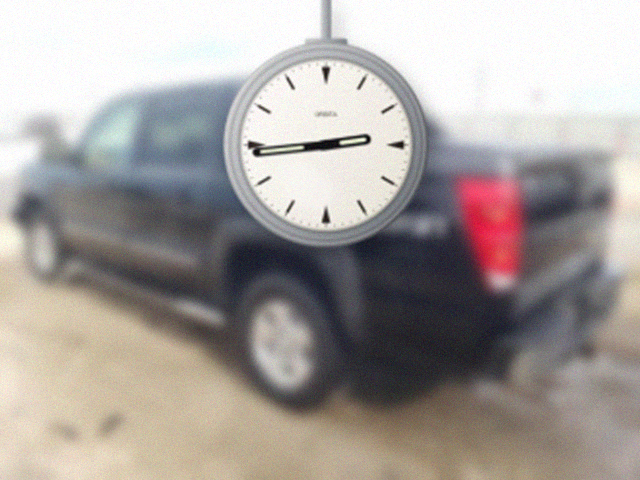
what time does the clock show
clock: 2:44
